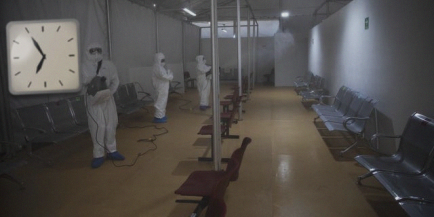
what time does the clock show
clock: 6:55
